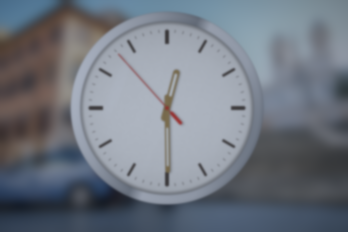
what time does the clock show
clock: 12:29:53
